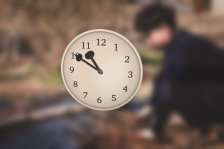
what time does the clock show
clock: 10:50
